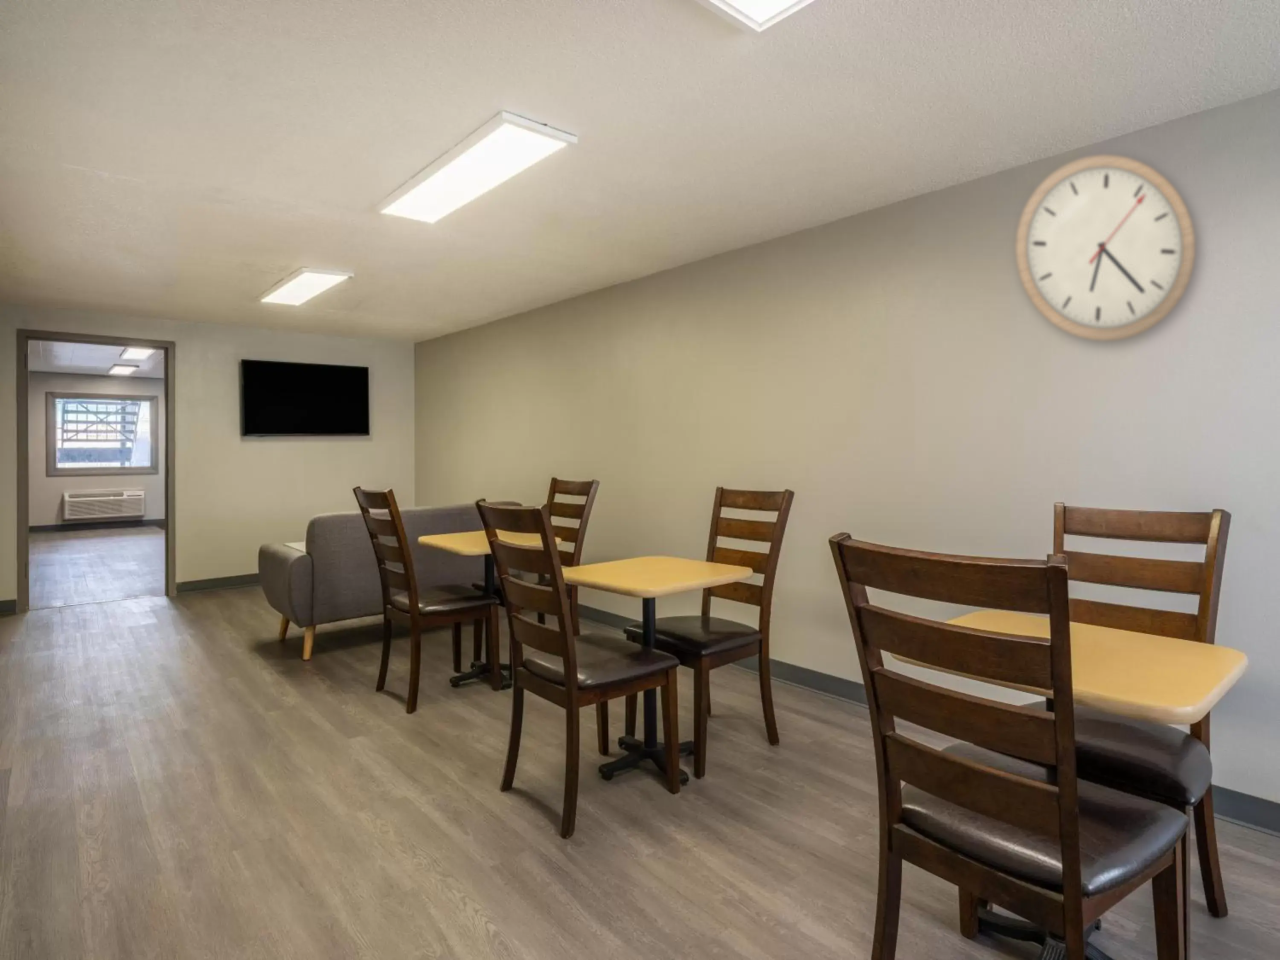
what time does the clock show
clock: 6:22:06
